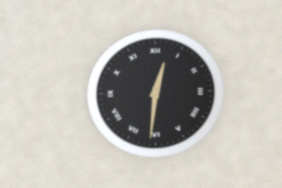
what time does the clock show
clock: 12:31
